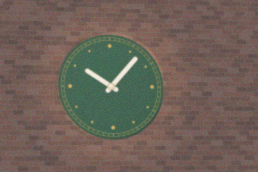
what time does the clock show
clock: 10:07
